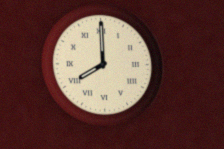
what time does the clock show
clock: 8:00
